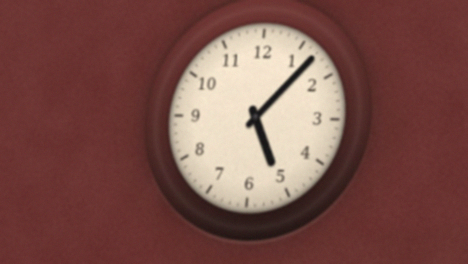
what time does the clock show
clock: 5:07
